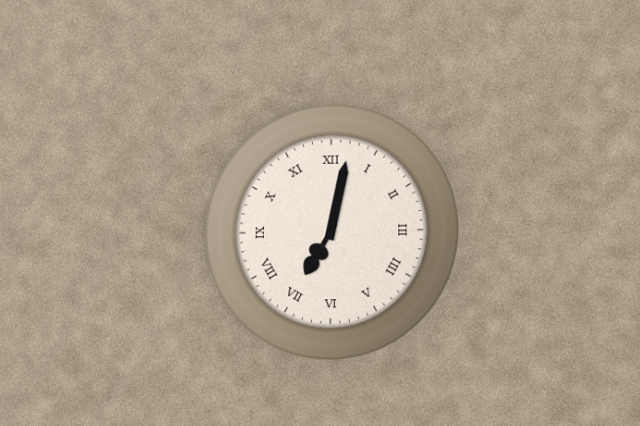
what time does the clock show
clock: 7:02
